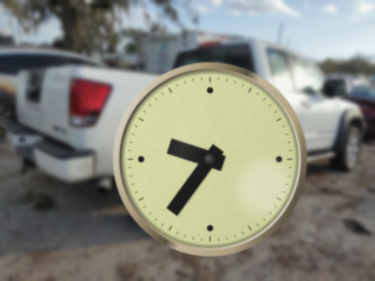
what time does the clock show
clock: 9:36
